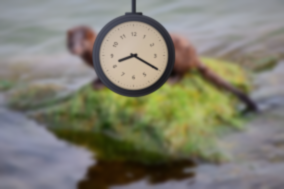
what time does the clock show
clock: 8:20
